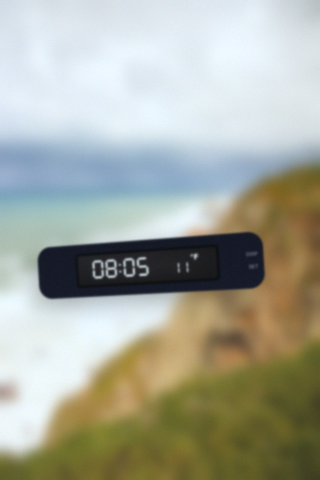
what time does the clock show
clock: 8:05
